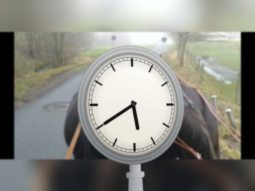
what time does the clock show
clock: 5:40
